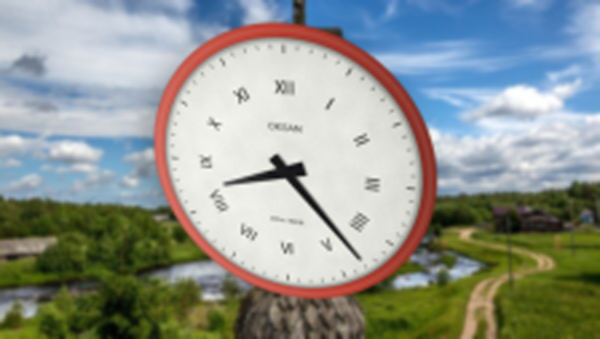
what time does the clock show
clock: 8:23
